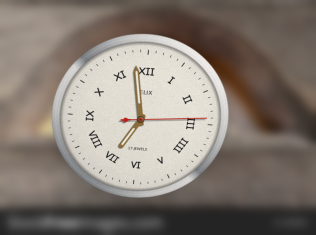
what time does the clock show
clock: 6:58:14
